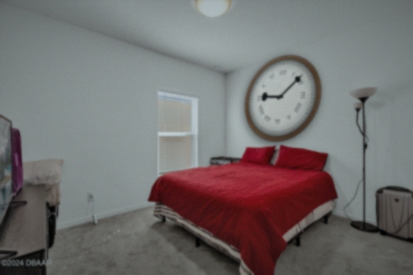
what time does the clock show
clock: 9:08
